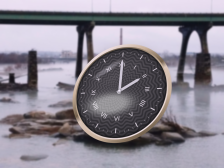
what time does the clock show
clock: 2:00
